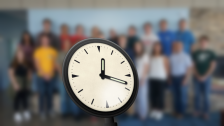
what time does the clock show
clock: 12:18
